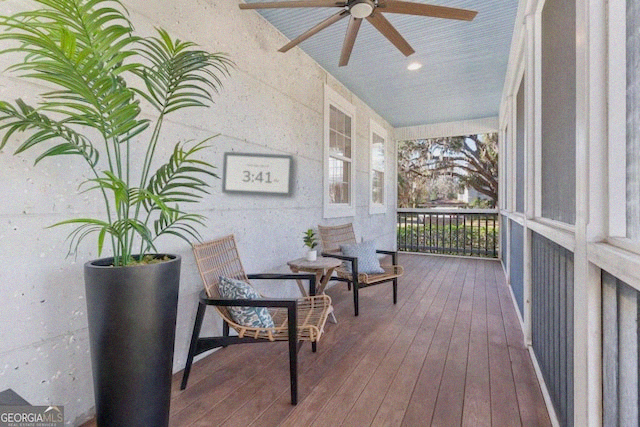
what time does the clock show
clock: 3:41
